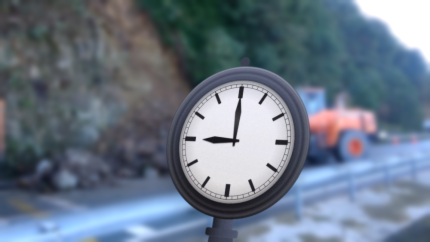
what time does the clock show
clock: 9:00
